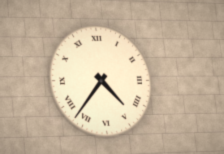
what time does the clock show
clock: 4:37
